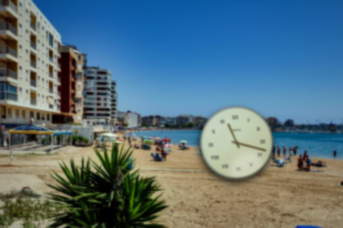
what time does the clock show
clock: 11:18
